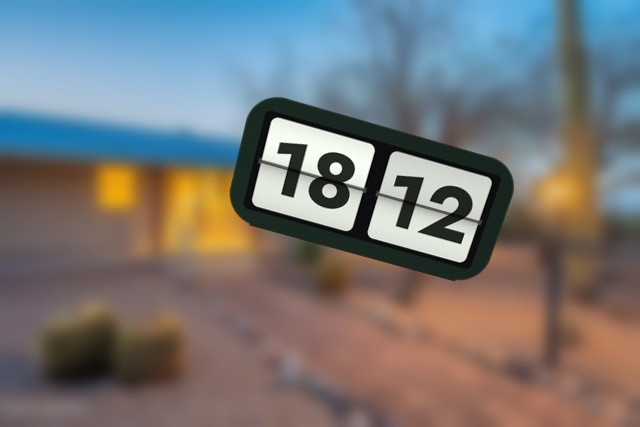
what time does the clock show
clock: 18:12
